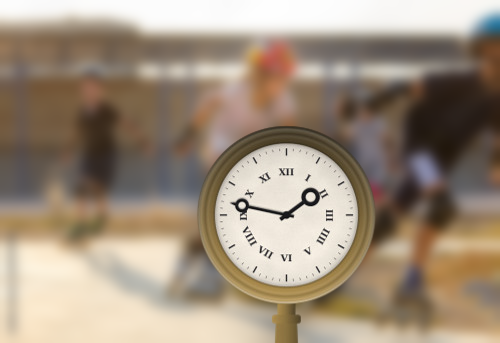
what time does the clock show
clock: 1:47
